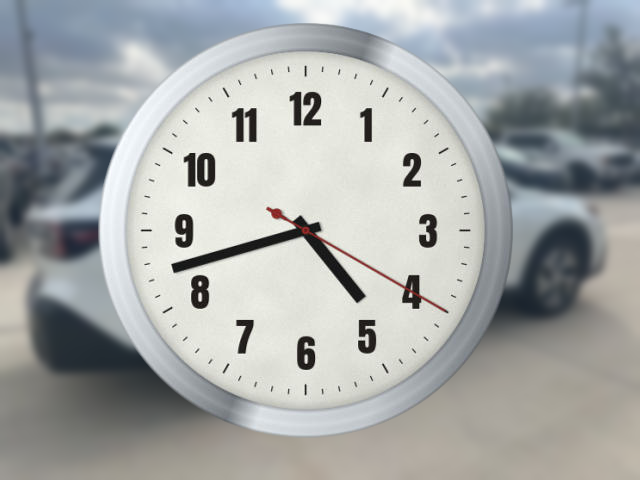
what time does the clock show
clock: 4:42:20
